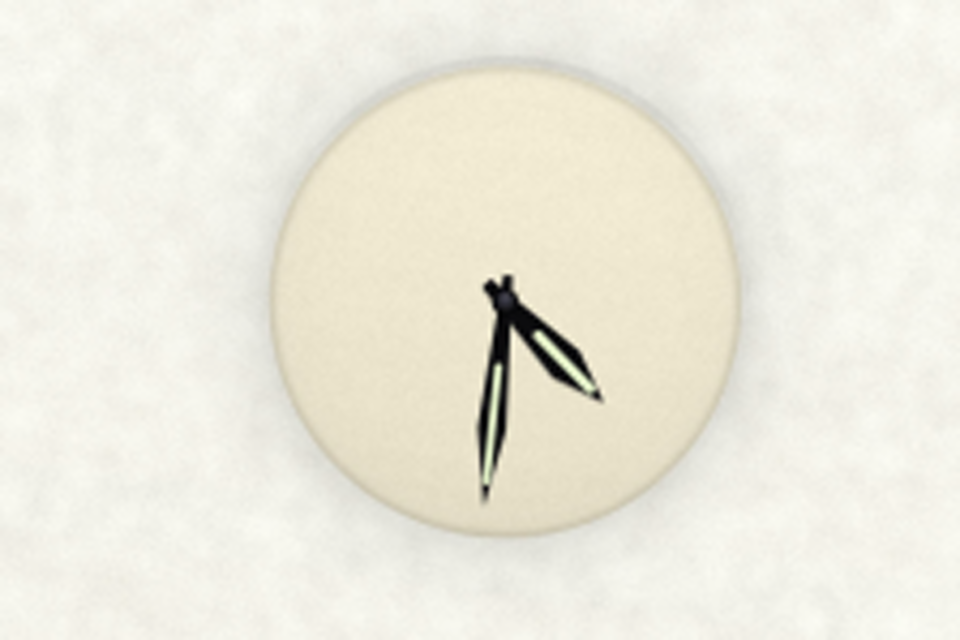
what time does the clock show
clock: 4:31
